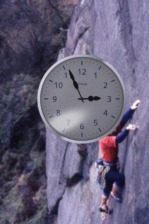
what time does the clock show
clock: 2:56
